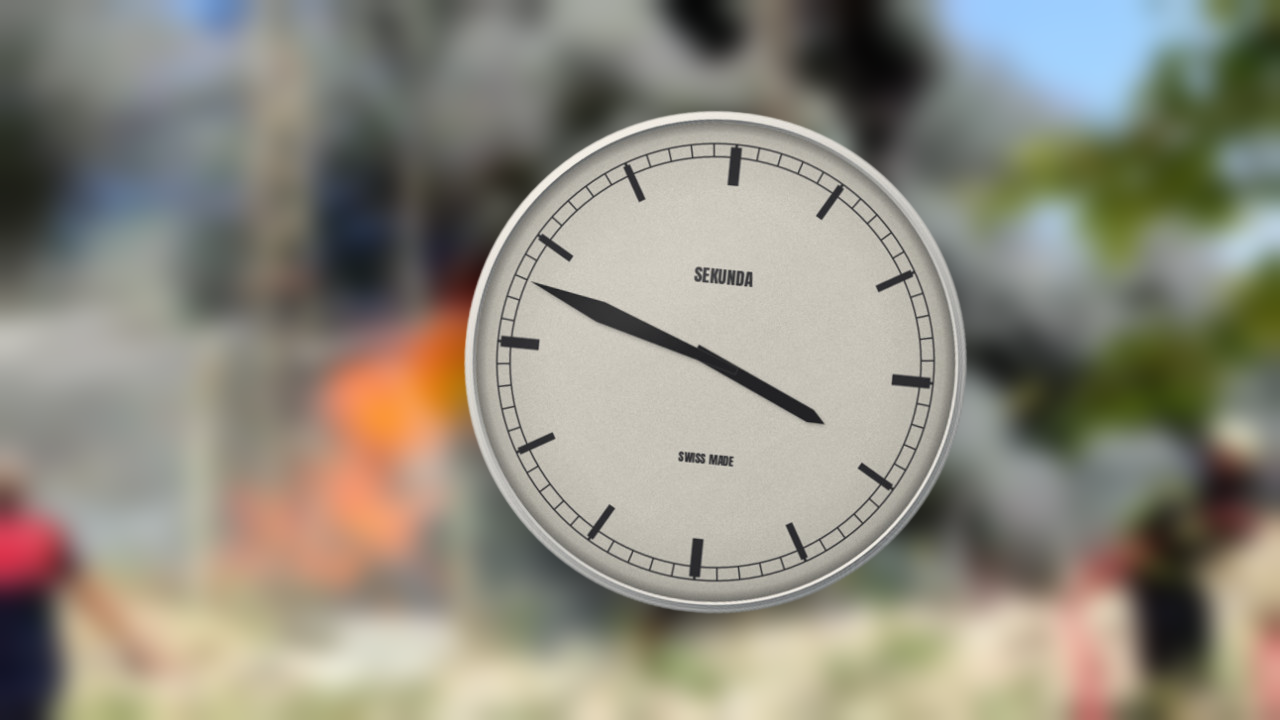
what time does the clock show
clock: 3:48
